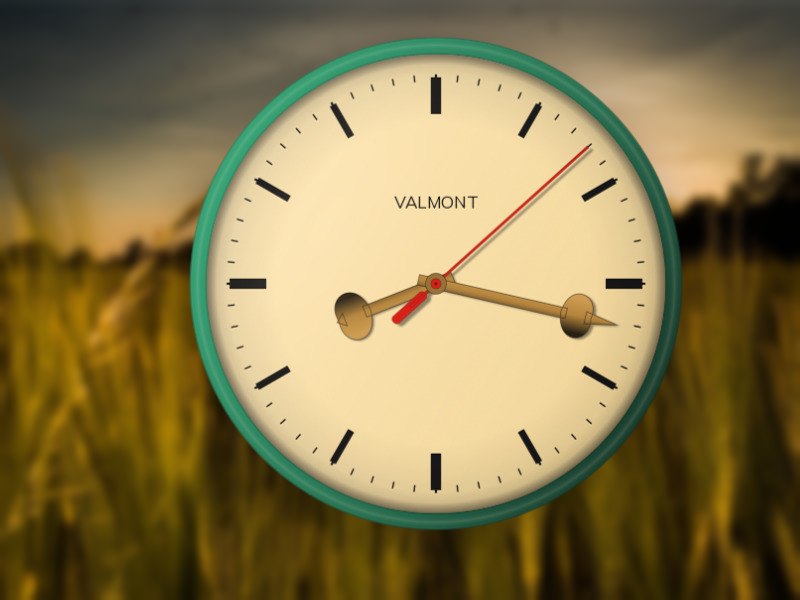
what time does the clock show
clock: 8:17:08
